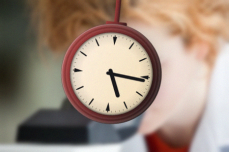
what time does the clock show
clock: 5:16
